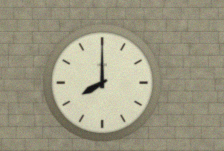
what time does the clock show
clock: 8:00
